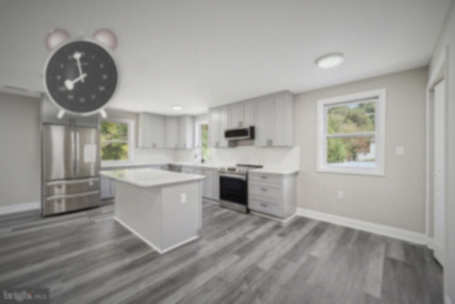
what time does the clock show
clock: 7:58
